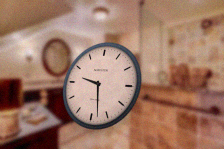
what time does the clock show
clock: 9:28
